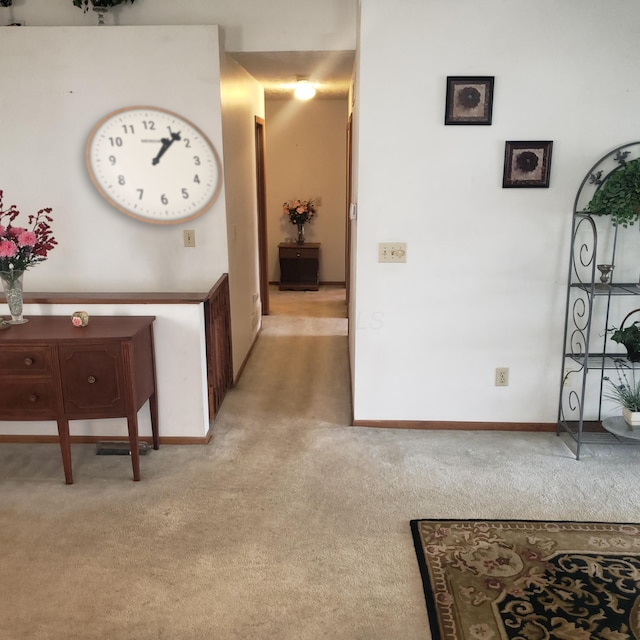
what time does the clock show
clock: 1:07
